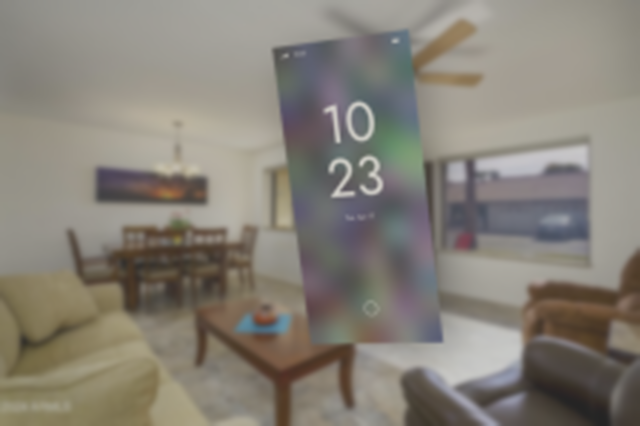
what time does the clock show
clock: 10:23
